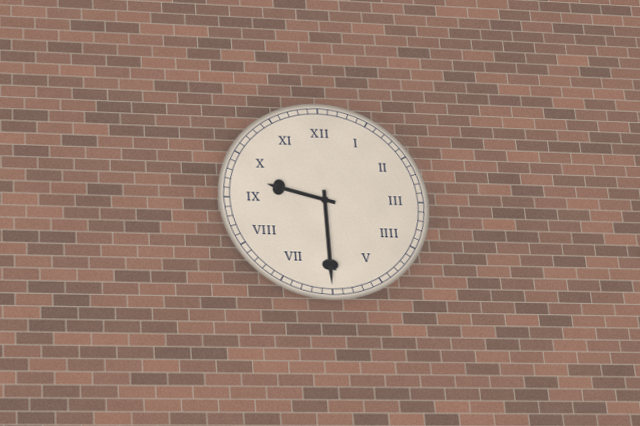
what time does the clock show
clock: 9:30
